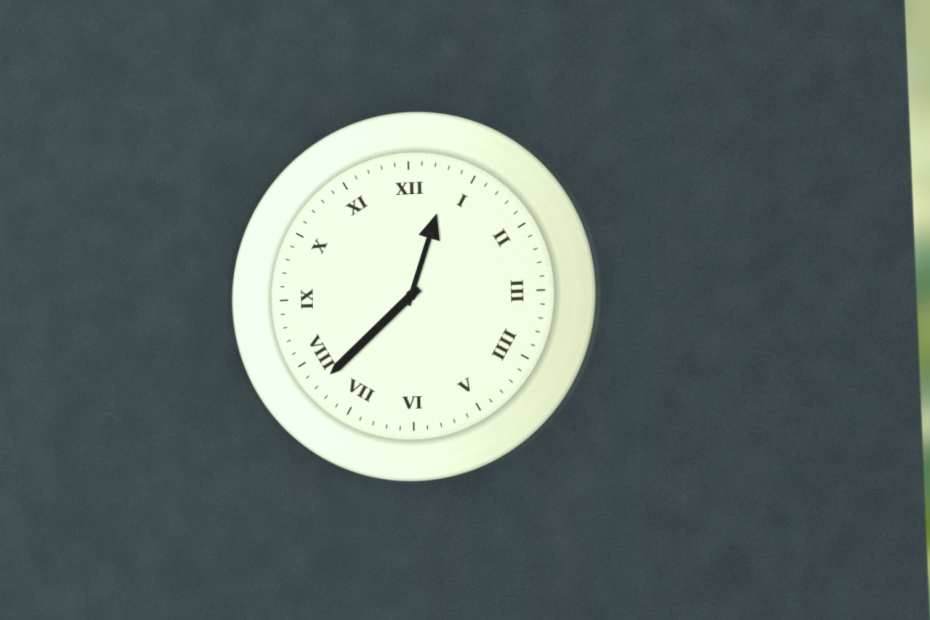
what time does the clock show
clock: 12:38
